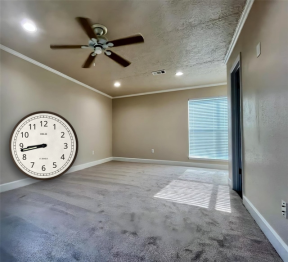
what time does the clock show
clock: 8:43
